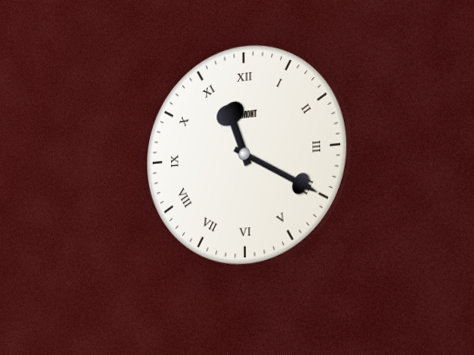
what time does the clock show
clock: 11:20
